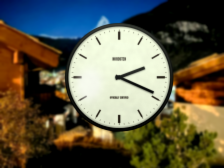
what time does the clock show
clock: 2:19
